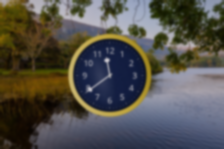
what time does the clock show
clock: 11:39
